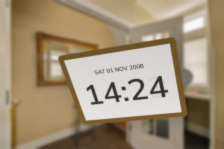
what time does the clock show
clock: 14:24
